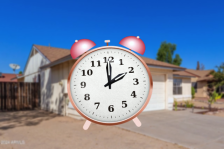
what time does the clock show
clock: 2:00
